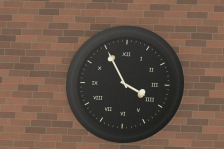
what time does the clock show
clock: 3:55
